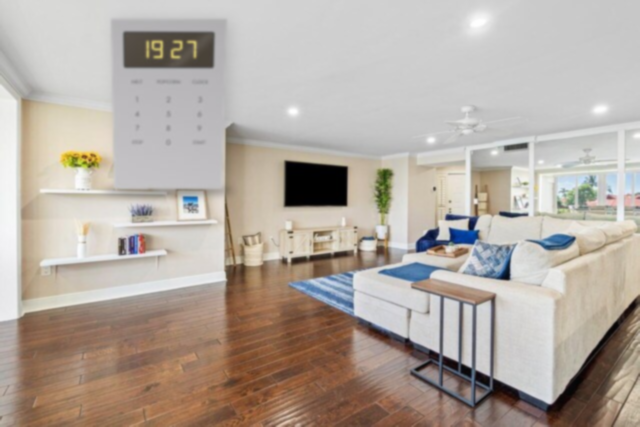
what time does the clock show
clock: 19:27
